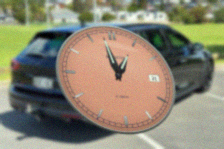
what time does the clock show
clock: 12:58
